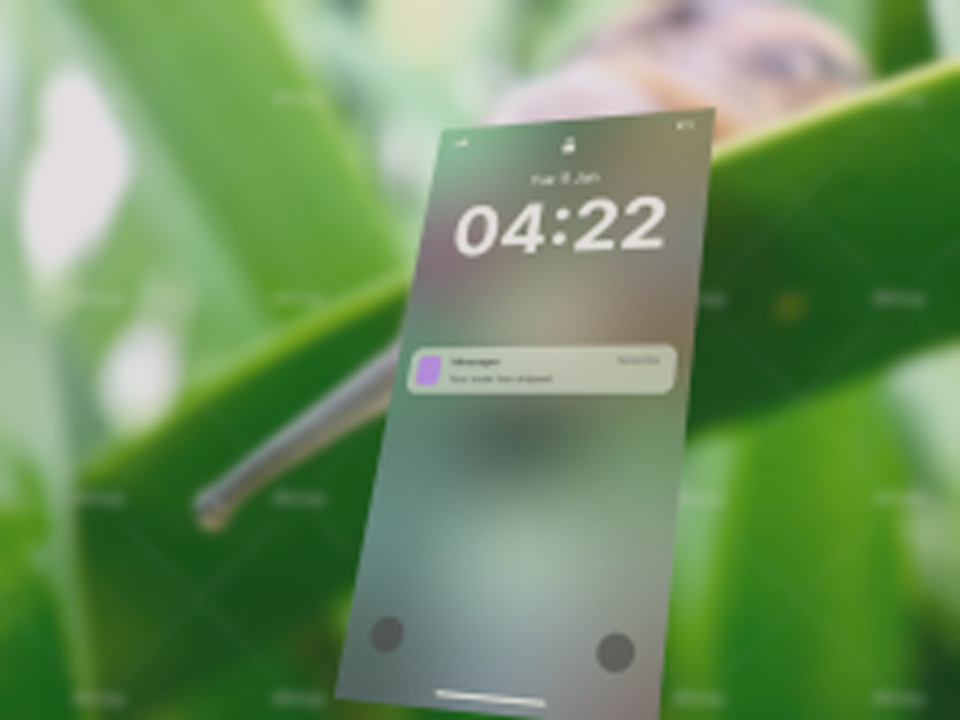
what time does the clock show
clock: 4:22
